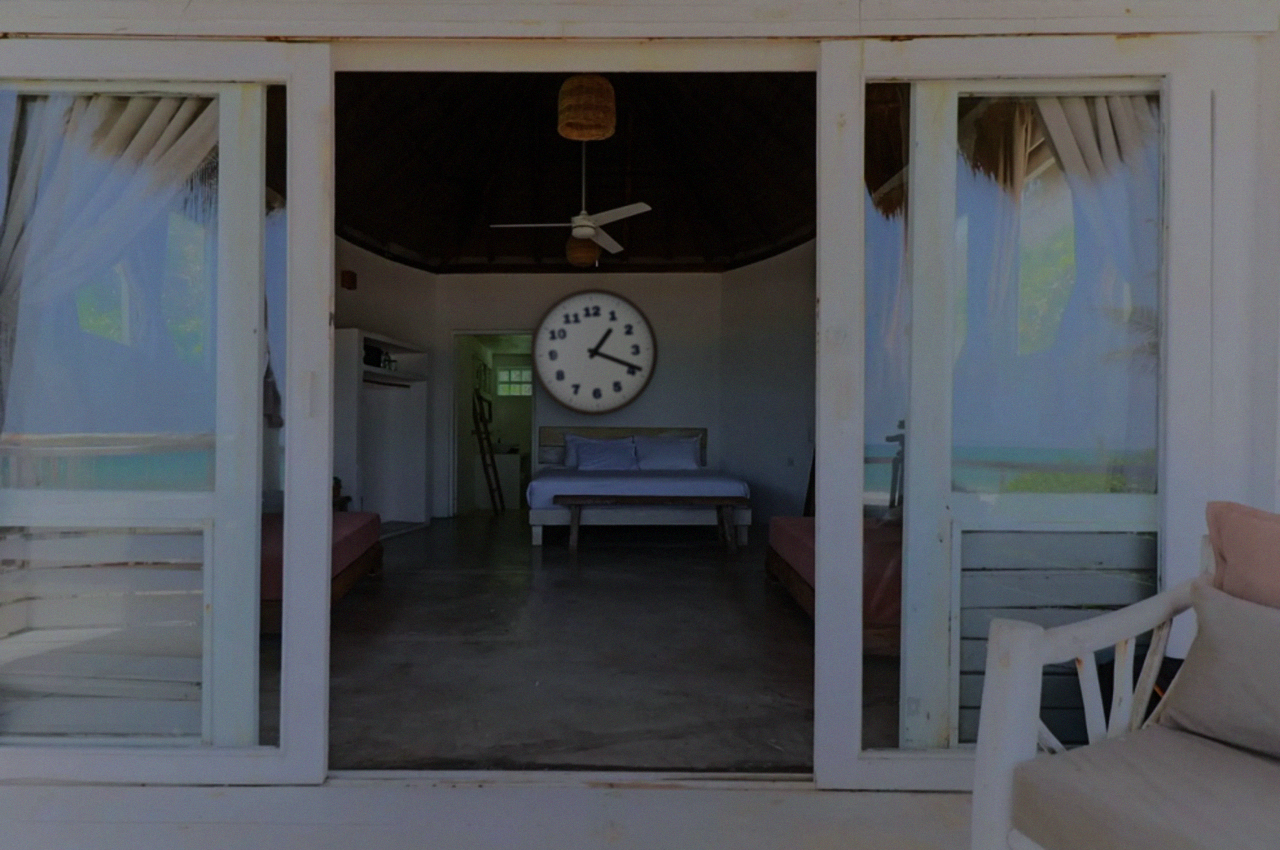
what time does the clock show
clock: 1:19
